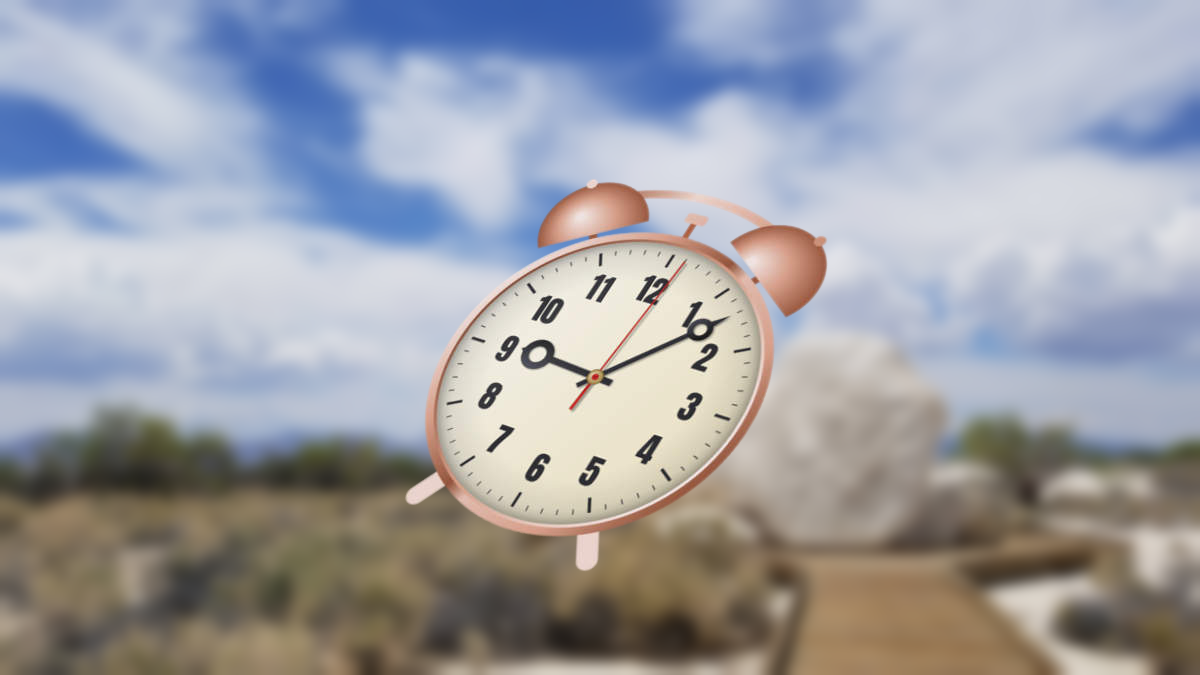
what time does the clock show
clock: 9:07:01
